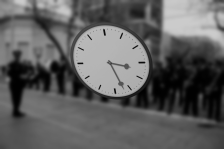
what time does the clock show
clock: 3:27
